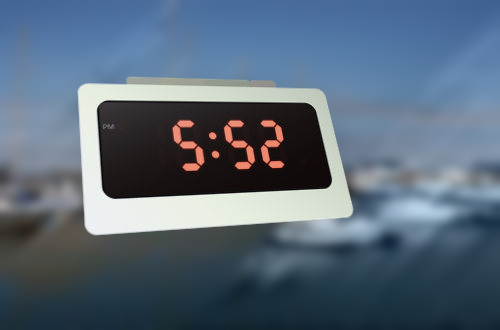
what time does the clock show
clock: 5:52
